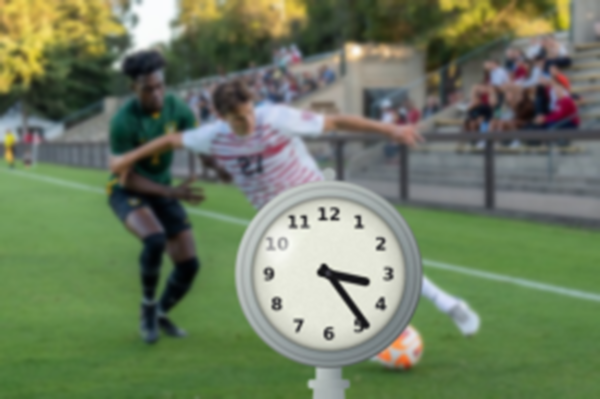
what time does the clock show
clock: 3:24
